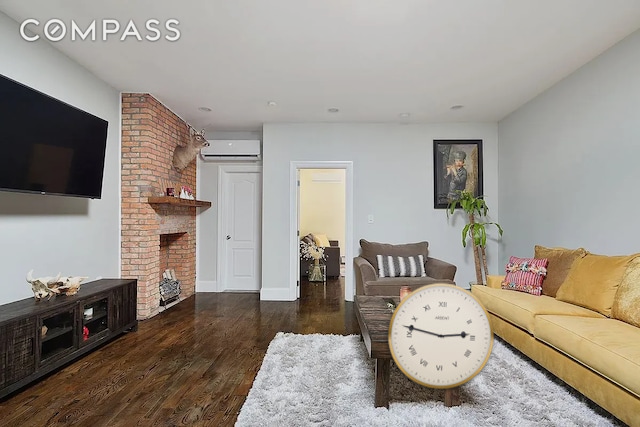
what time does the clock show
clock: 2:47
